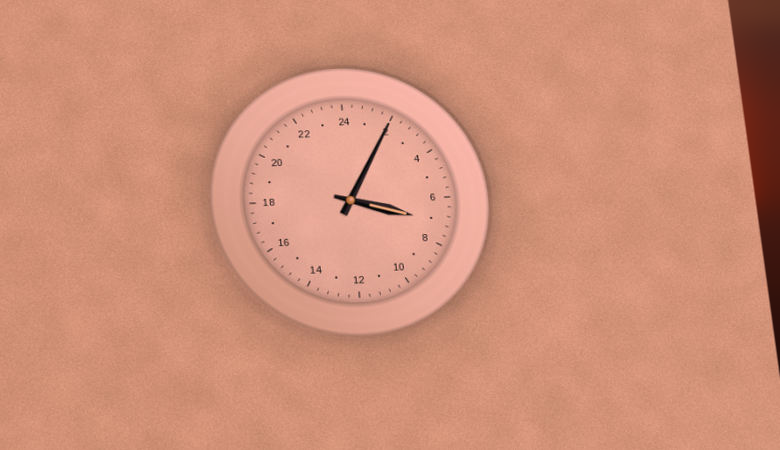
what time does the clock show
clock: 7:05
